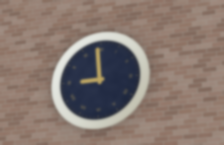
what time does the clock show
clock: 8:59
